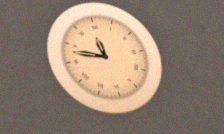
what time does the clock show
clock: 11:48
